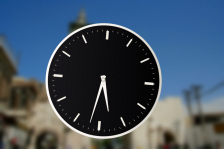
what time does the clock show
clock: 5:32
